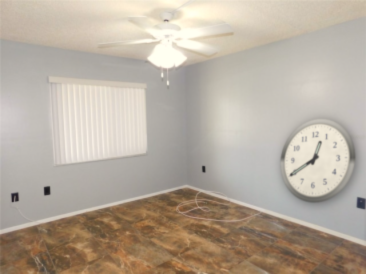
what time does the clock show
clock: 12:40
